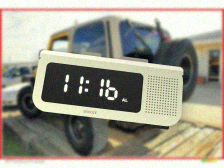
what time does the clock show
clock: 11:16
